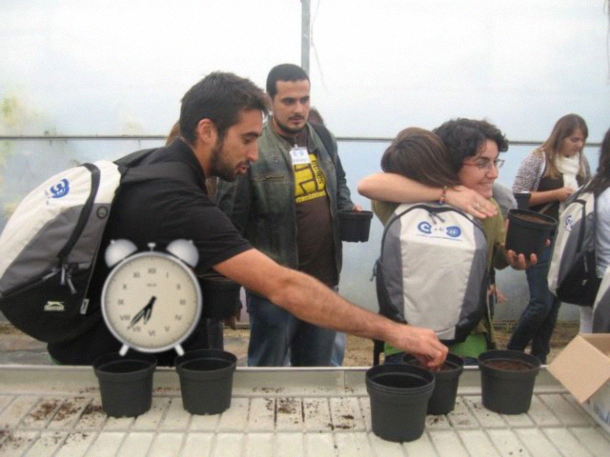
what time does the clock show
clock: 6:37
